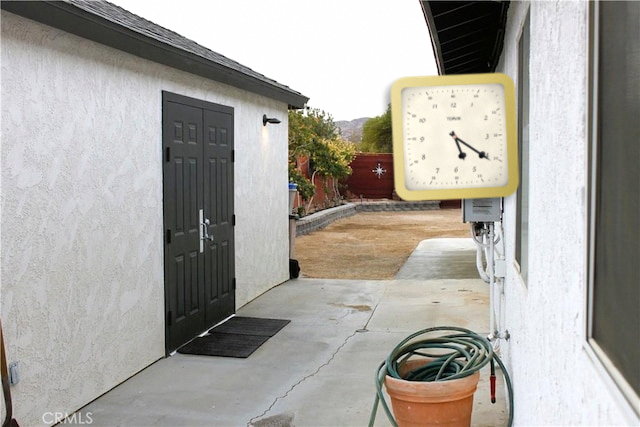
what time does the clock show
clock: 5:21
